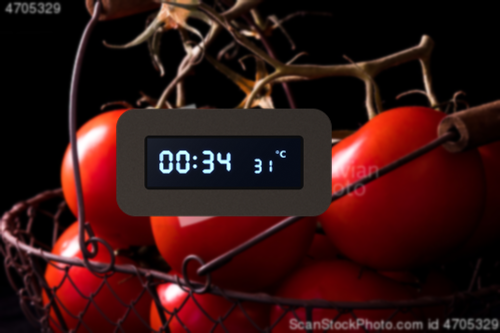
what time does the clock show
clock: 0:34
